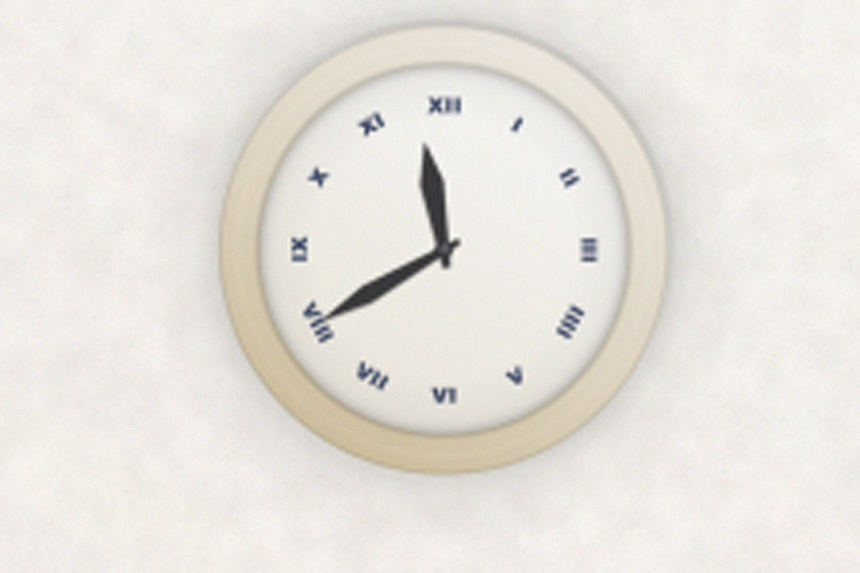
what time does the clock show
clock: 11:40
